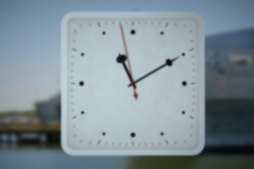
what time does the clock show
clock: 11:09:58
